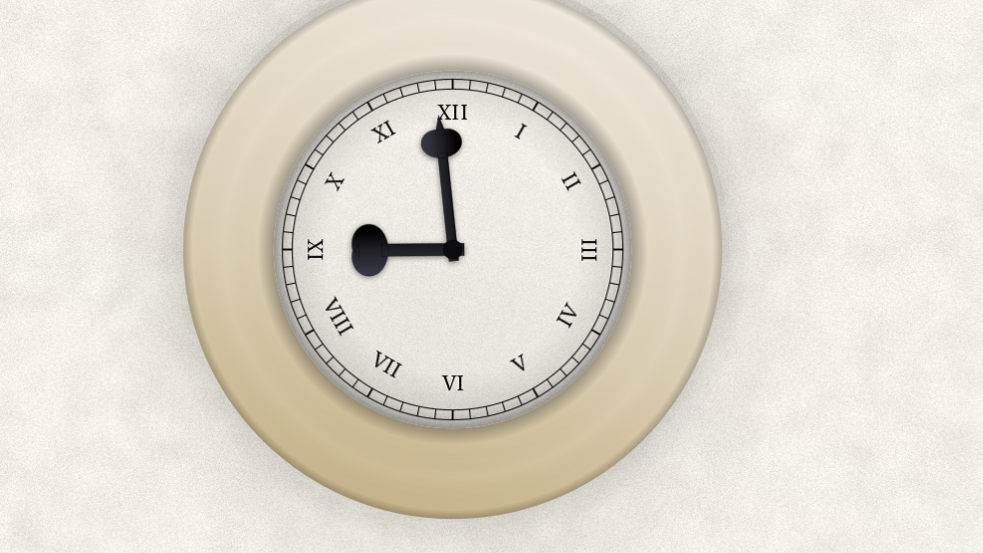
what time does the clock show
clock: 8:59
